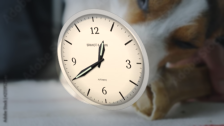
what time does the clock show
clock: 12:40
